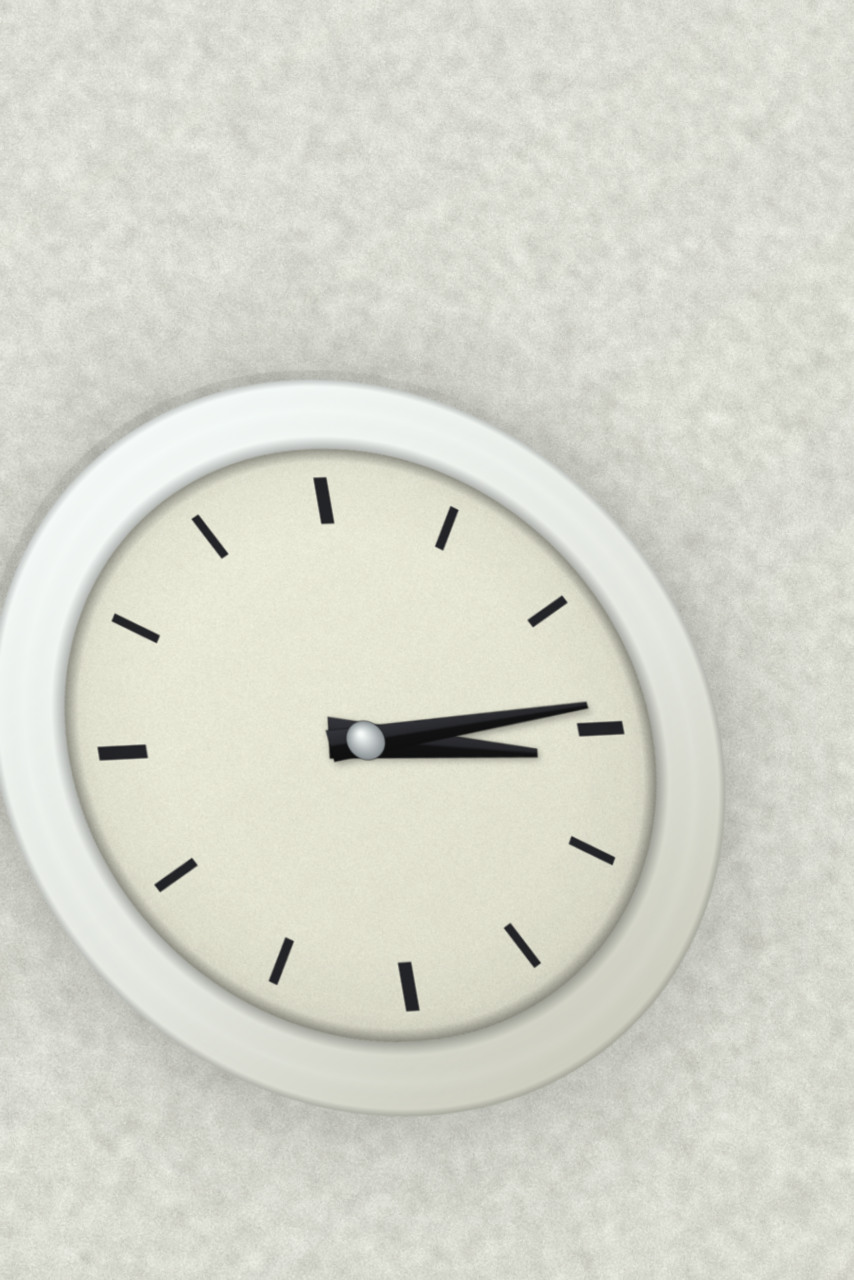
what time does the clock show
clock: 3:14
